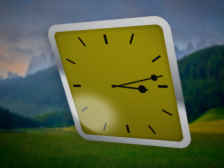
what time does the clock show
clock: 3:13
